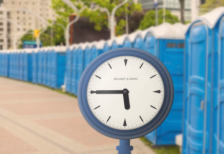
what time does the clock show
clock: 5:45
